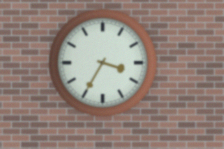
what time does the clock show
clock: 3:35
